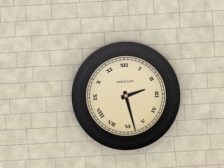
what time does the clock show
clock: 2:28
